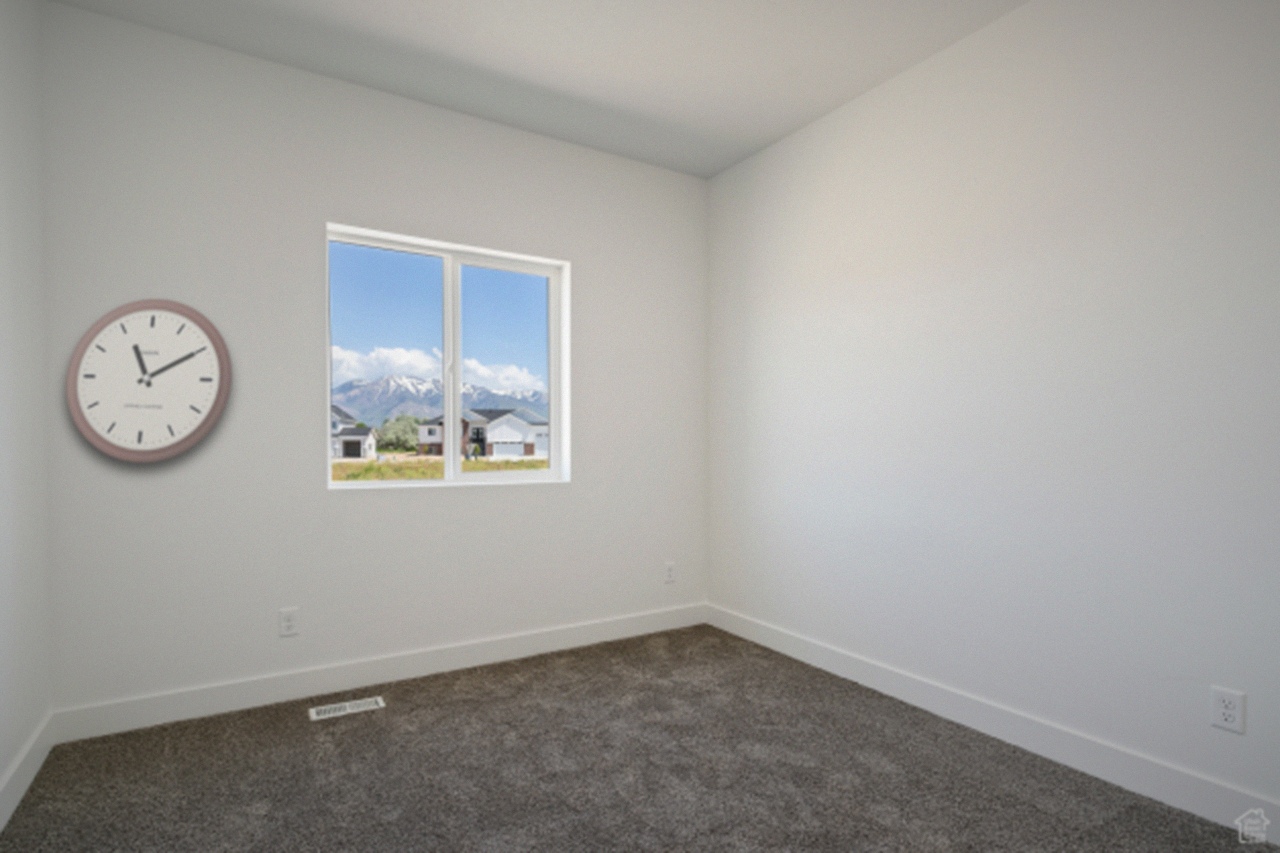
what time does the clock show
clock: 11:10
